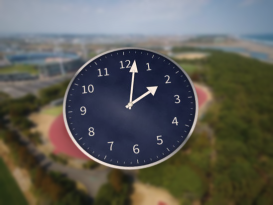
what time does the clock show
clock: 2:02
